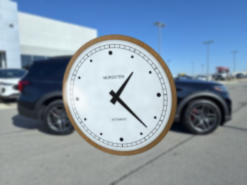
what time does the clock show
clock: 1:23
